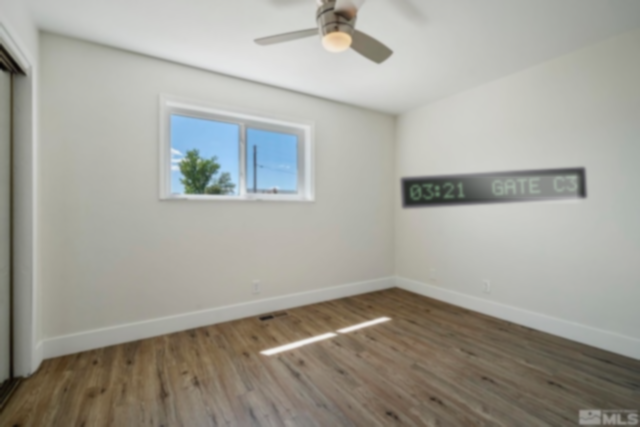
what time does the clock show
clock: 3:21
